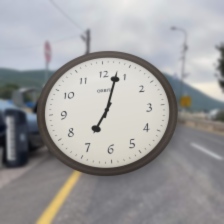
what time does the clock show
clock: 7:03
